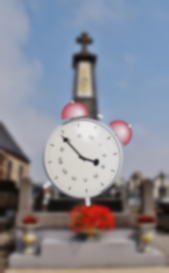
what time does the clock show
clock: 2:49
